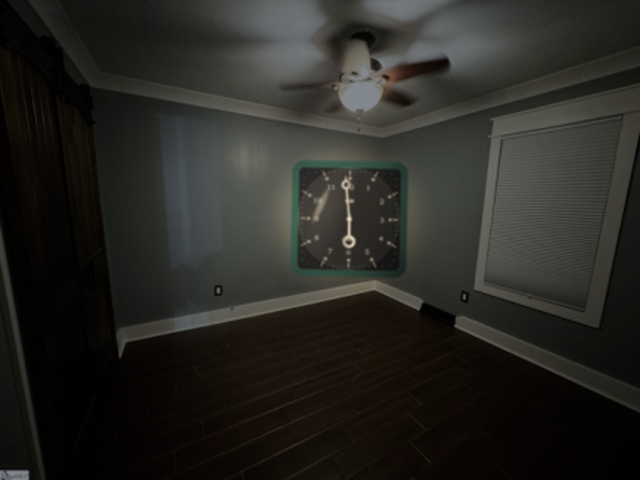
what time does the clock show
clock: 5:59
